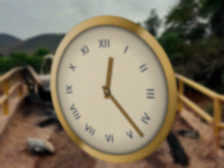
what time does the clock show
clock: 12:23
